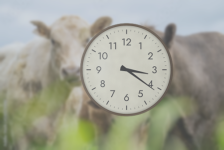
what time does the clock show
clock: 3:21
